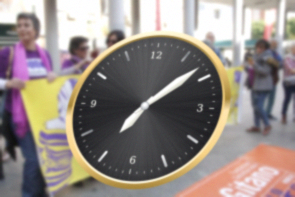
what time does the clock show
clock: 7:08
